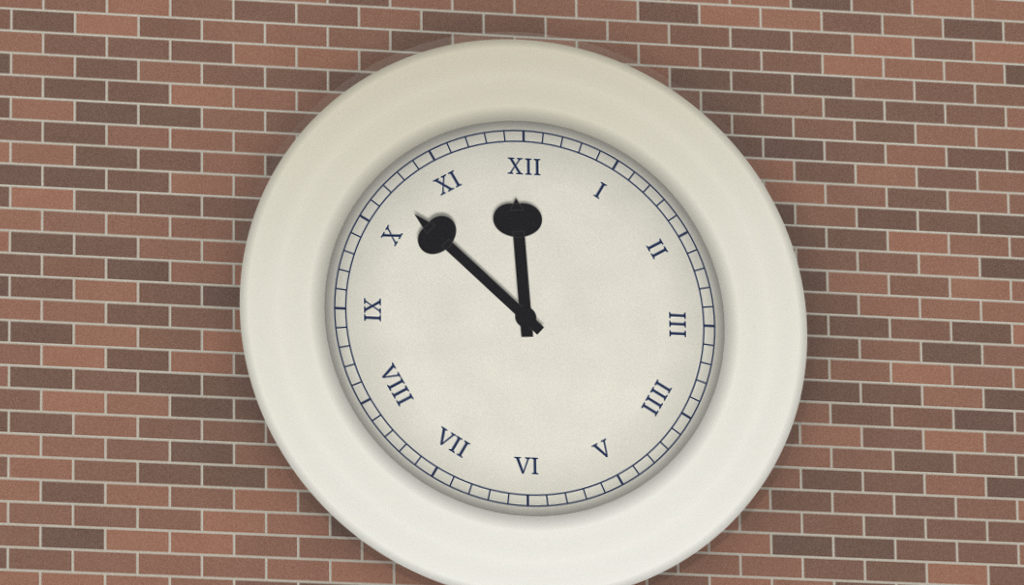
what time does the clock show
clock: 11:52
